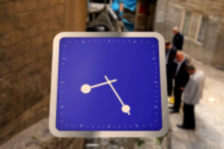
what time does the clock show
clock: 8:25
